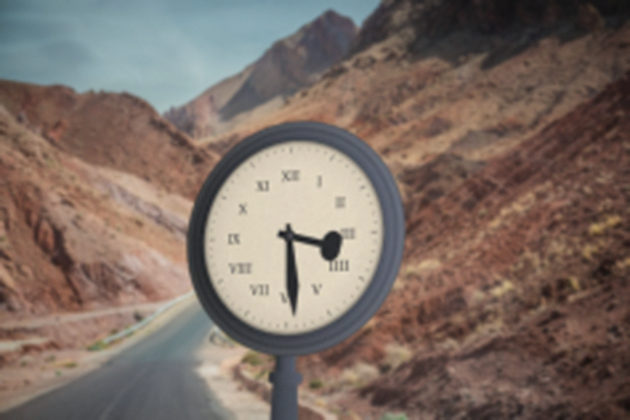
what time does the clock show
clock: 3:29
